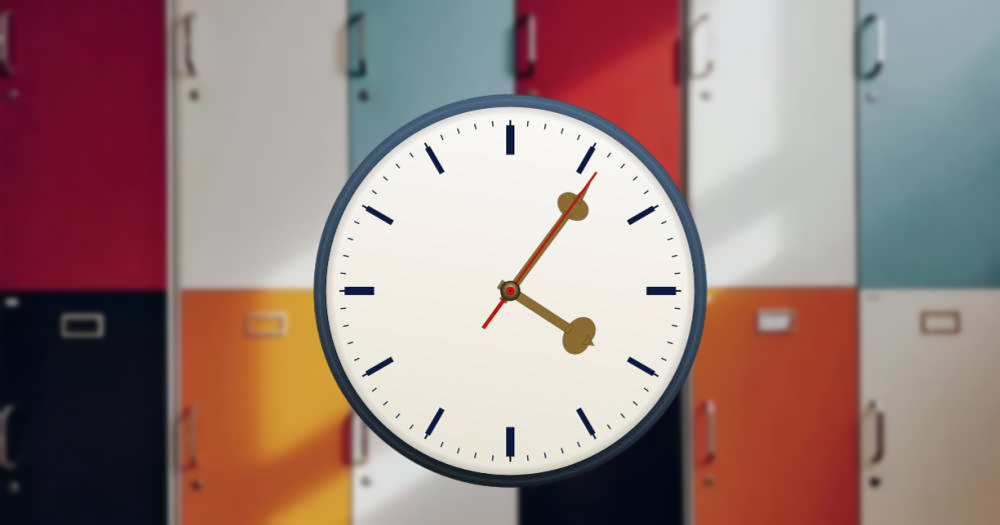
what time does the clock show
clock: 4:06:06
